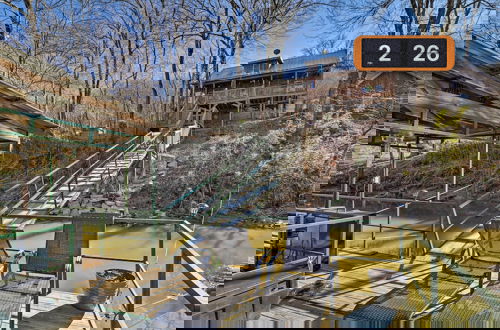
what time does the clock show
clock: 2:26
